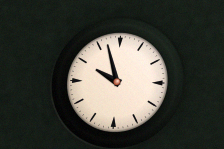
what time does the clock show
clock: 9:57
